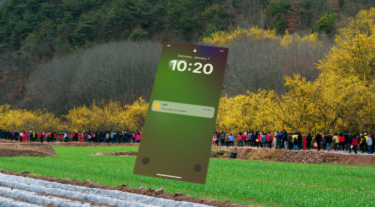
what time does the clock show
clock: 10:20
